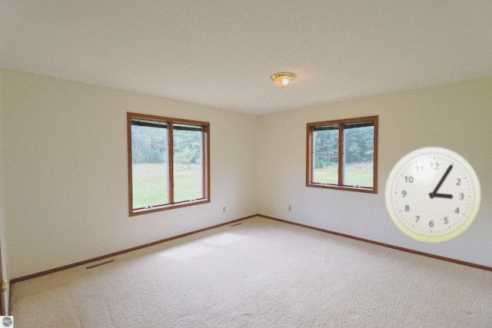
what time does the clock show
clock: 3:05
